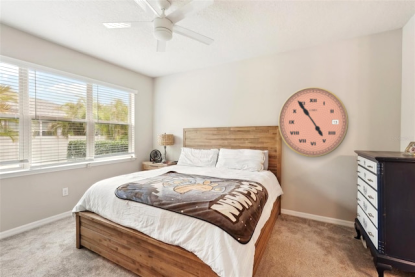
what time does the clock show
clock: 4:54
